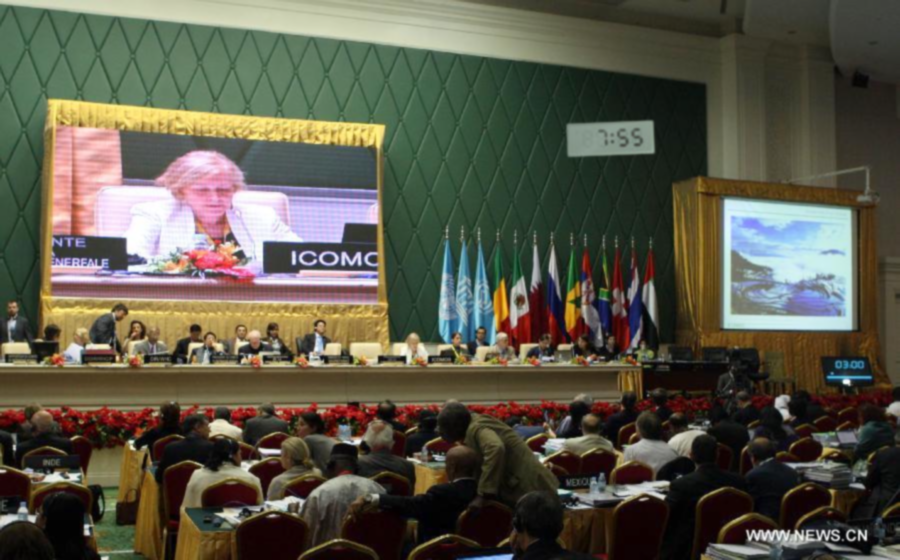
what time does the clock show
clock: 7:55
